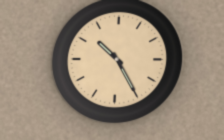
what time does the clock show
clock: 10:25
